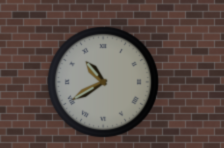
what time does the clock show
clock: 10:40
